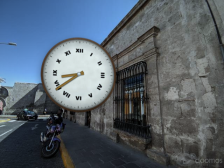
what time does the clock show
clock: 8:39
